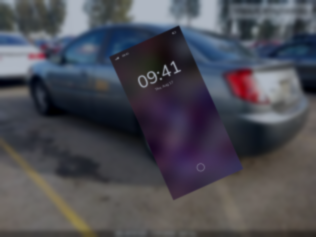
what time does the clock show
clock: 9:41
